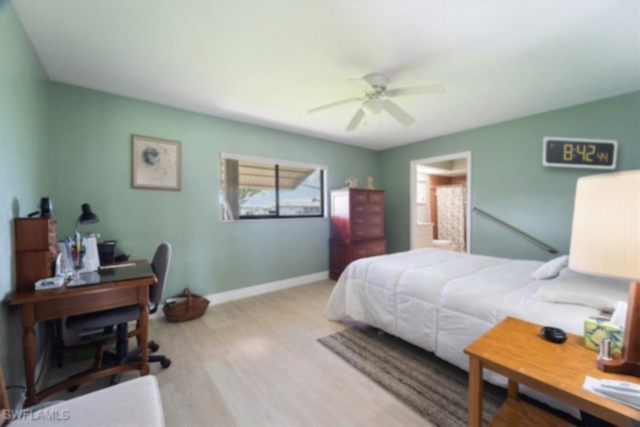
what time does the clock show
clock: 8:42
